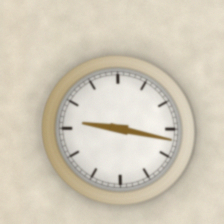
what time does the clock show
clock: 9:17
